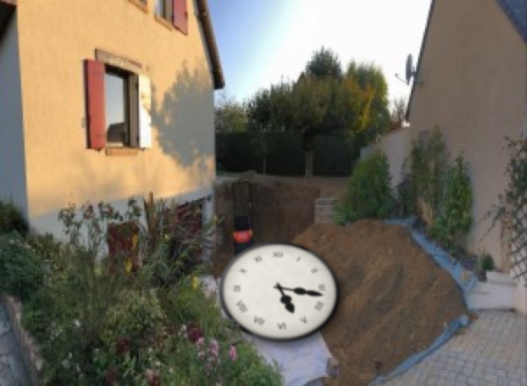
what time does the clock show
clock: 5:17
